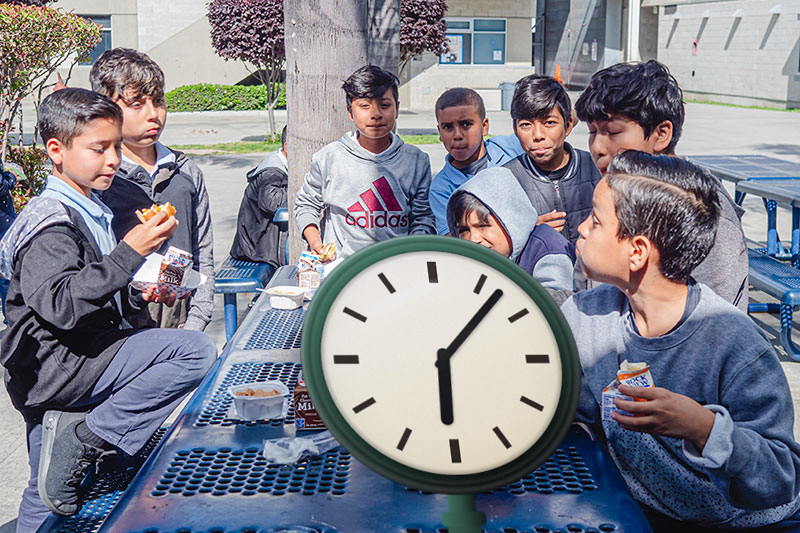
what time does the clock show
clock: 6:07
